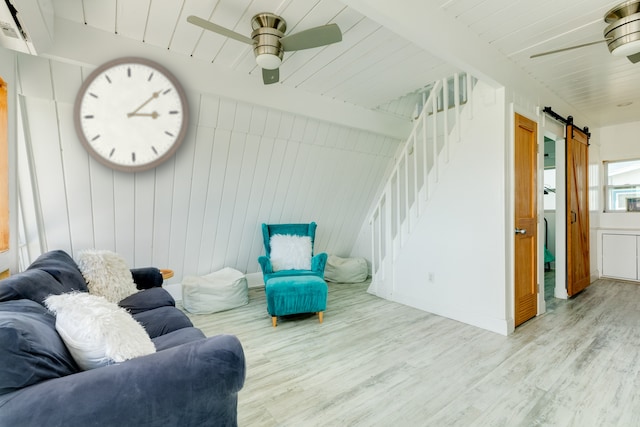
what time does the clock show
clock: 3:09
